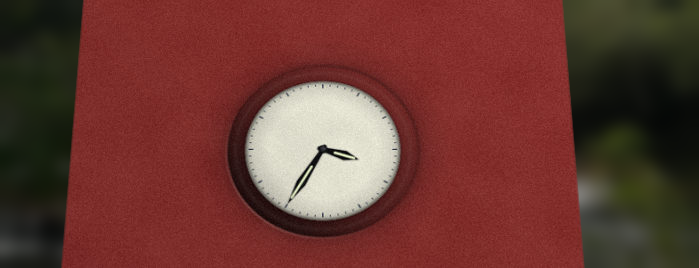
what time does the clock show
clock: 3:35
